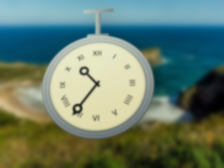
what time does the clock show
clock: 10:36
